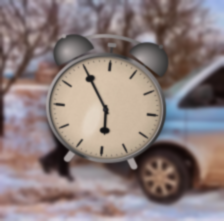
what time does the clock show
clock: 5:55
